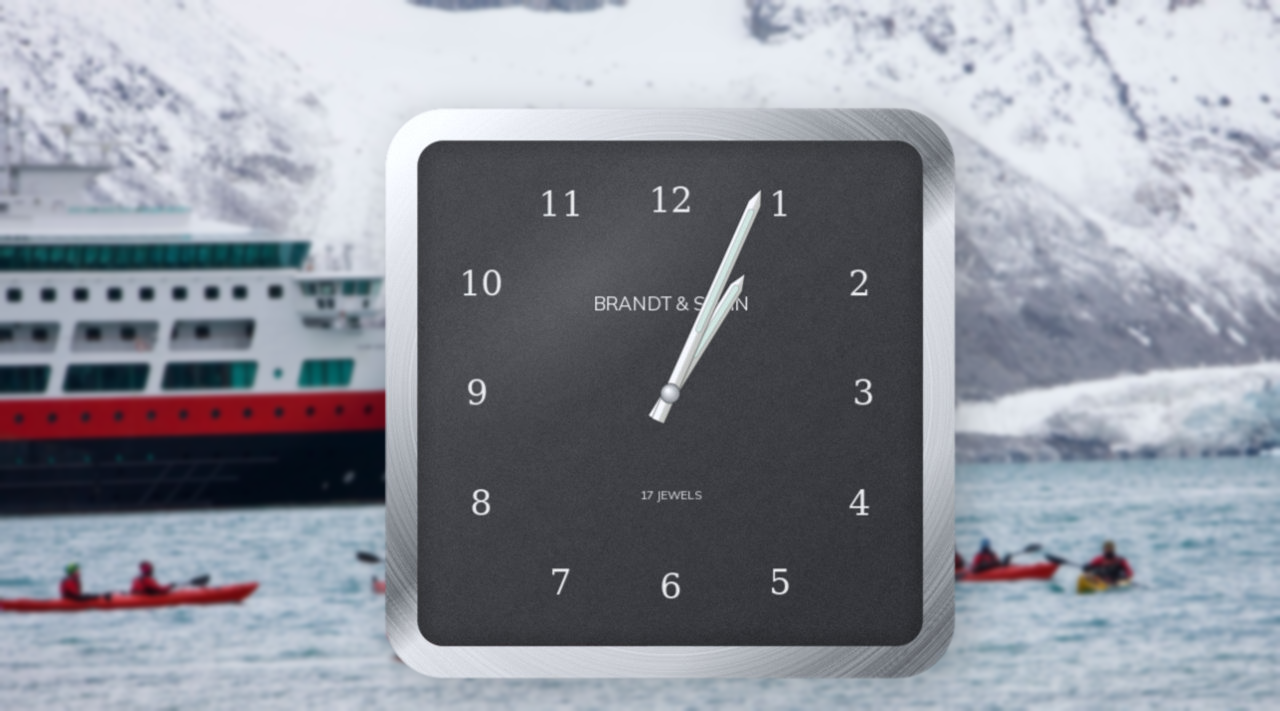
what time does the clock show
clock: 1:04
